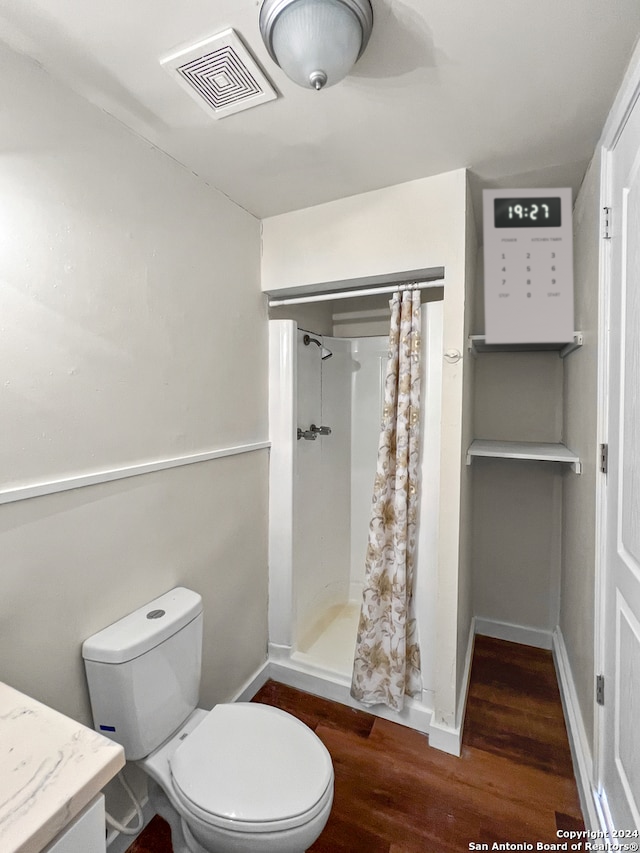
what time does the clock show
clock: 19:27
